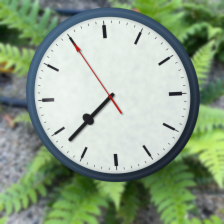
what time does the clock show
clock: 7:37:55
